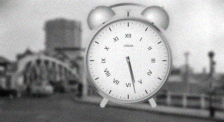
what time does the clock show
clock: 5:28
